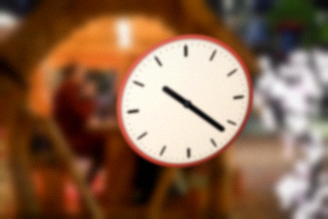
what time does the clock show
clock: 10:22
